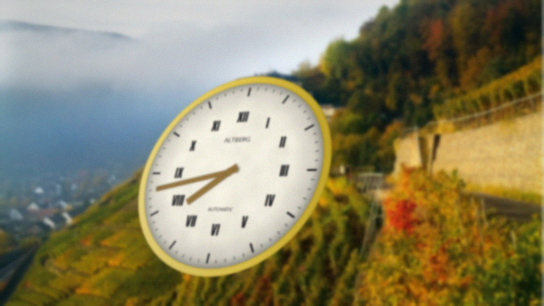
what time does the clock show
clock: 7:43
